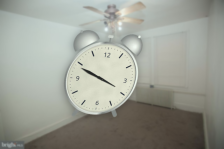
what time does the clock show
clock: 3:49
